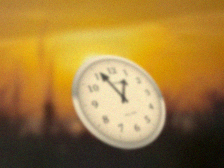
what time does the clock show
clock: 12:56
